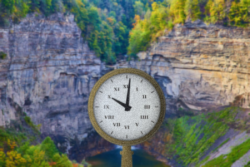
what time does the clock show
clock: 10:01
